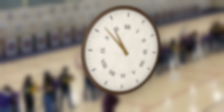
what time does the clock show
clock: 10:52
